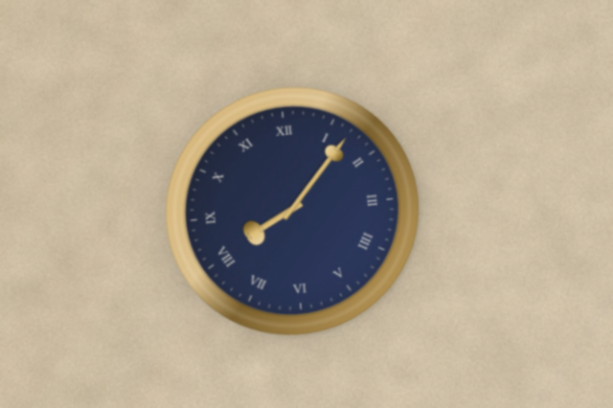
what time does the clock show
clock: 8:07
